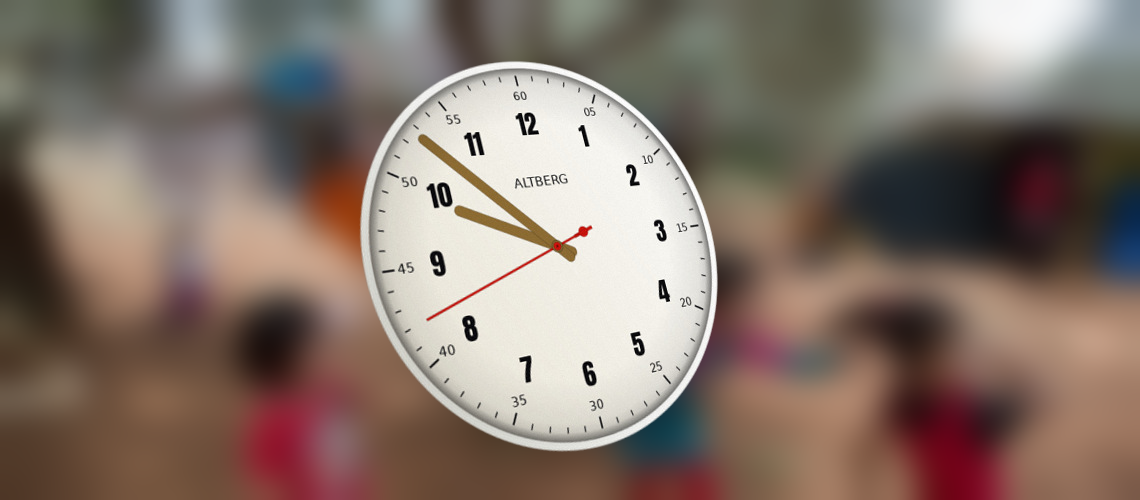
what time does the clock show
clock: 9:52:42
